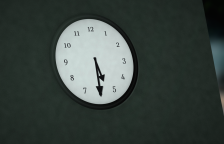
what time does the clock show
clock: 5:30
